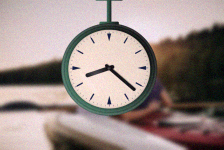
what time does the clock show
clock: 8:22
